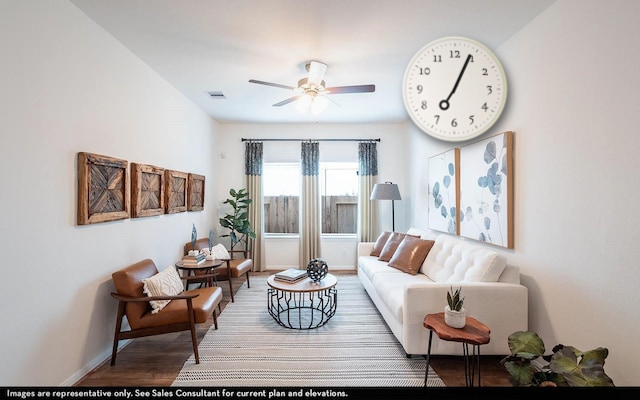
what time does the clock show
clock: 7:04
